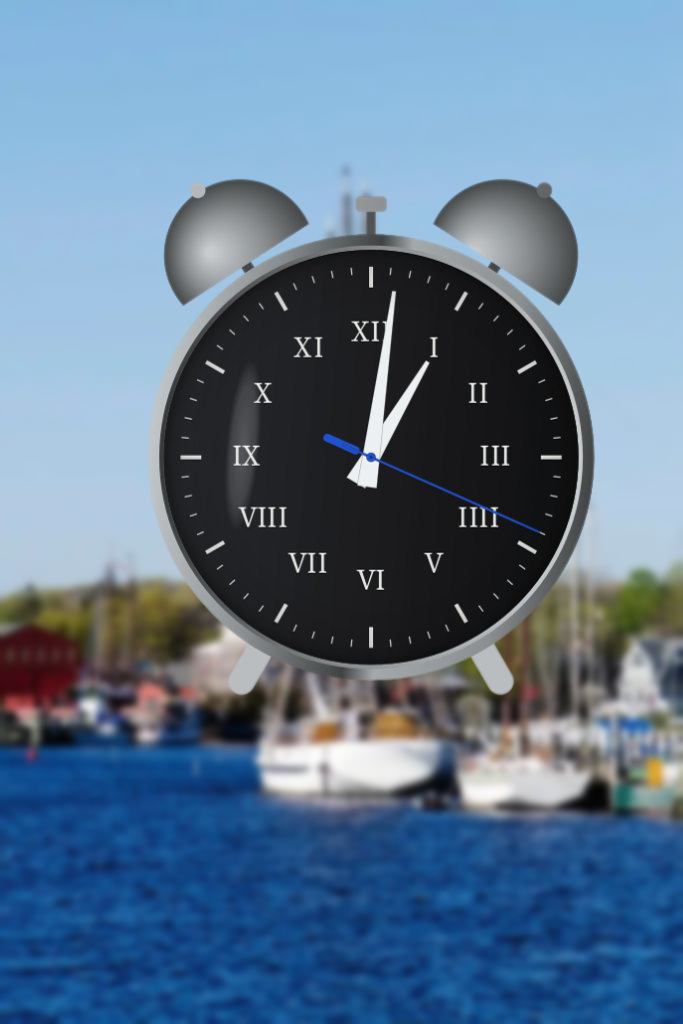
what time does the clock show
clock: 1:01:19
